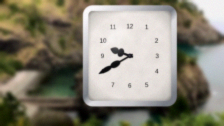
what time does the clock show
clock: 9:40
